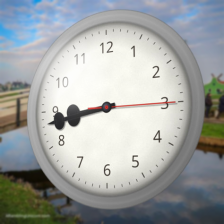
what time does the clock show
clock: 8:43:15
